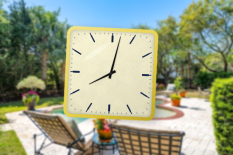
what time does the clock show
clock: 8:02
